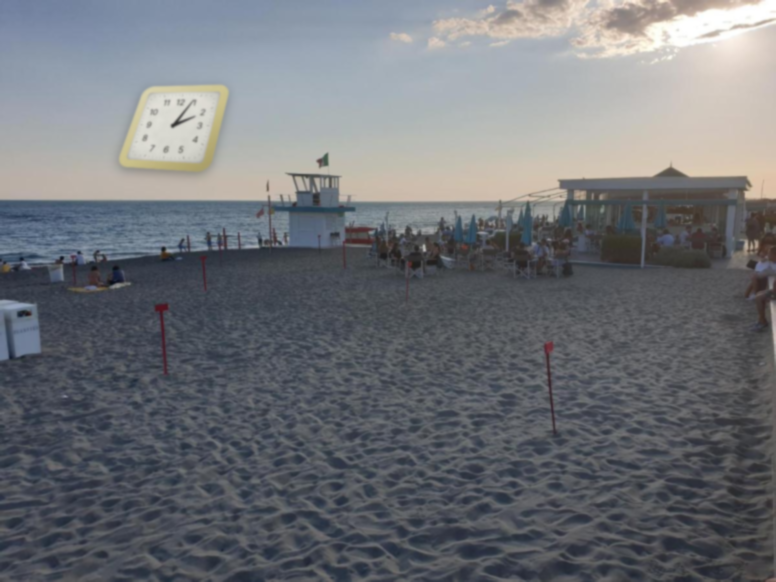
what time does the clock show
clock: 2:04
